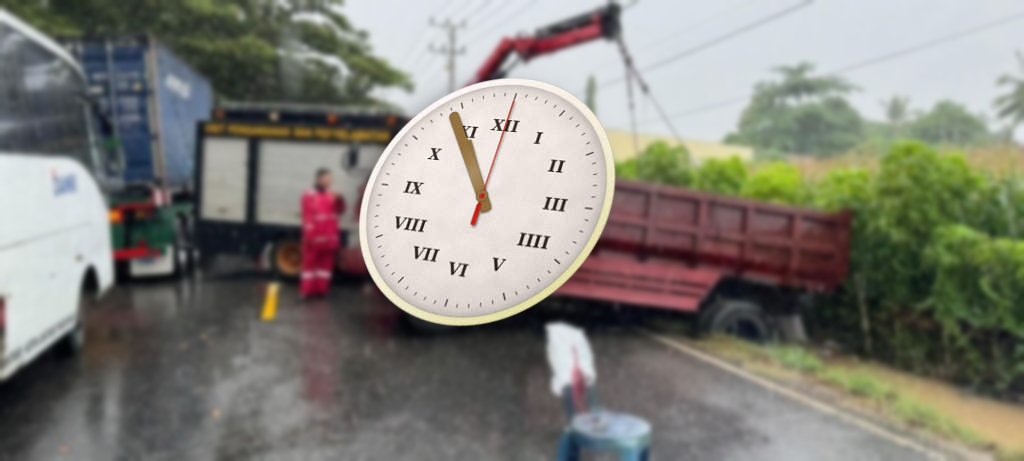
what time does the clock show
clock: 10:54:00
